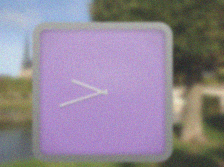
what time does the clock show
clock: 9:42
